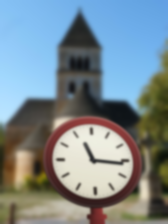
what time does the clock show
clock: 11:16
